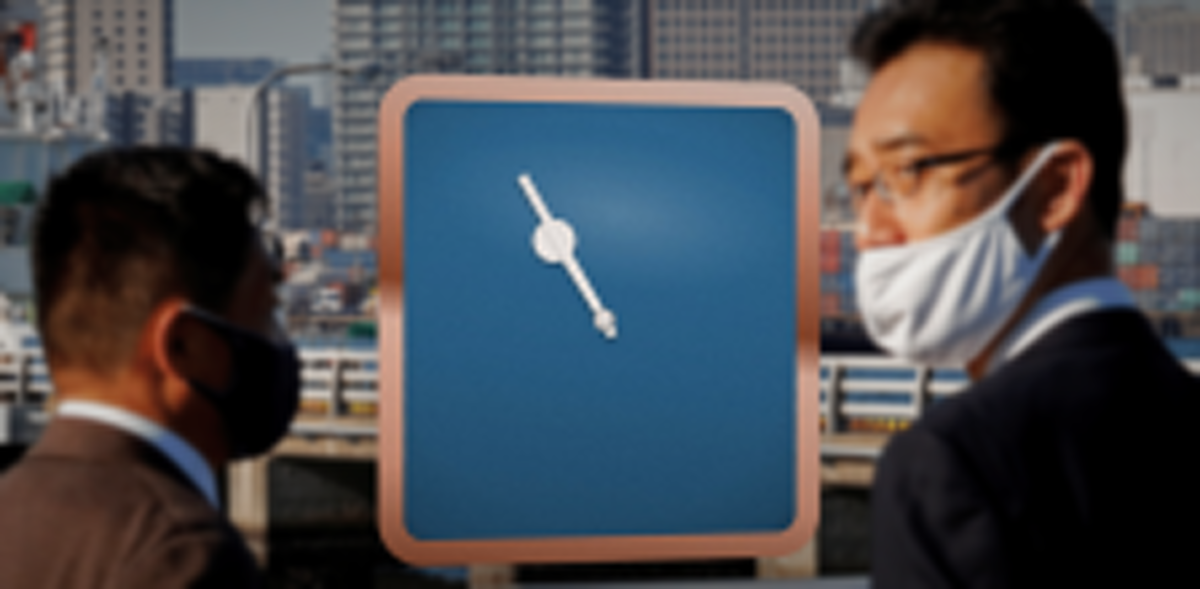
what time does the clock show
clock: 10:55
